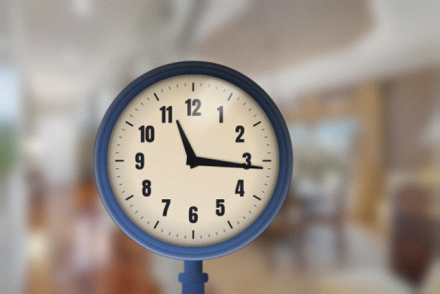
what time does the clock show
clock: 11:16
